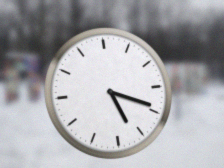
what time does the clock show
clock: 5:19
